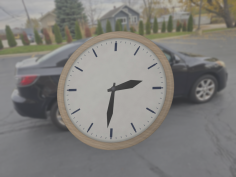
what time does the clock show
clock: 2:31
